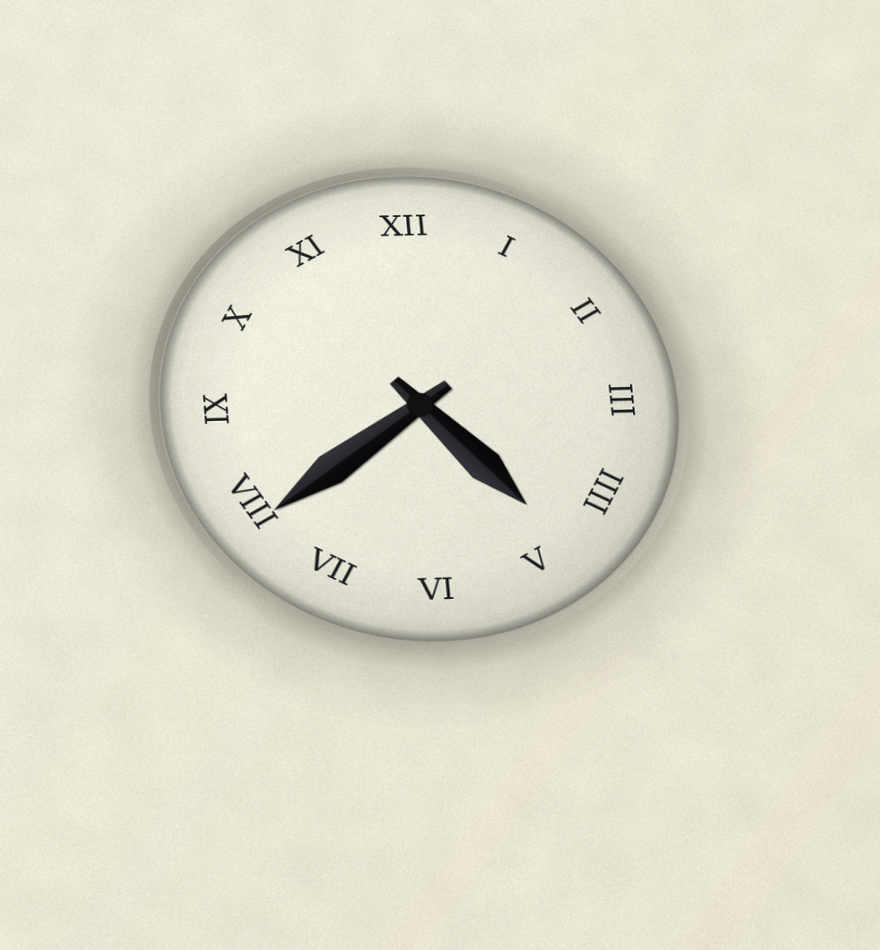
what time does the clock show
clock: 4:39
